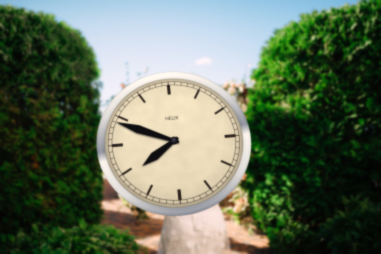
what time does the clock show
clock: 7:49
